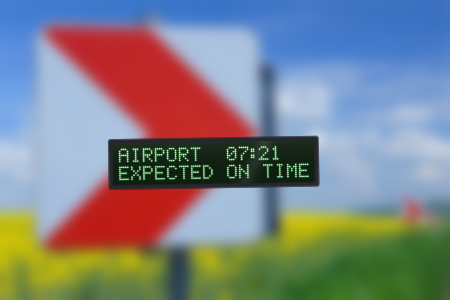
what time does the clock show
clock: 7:21
